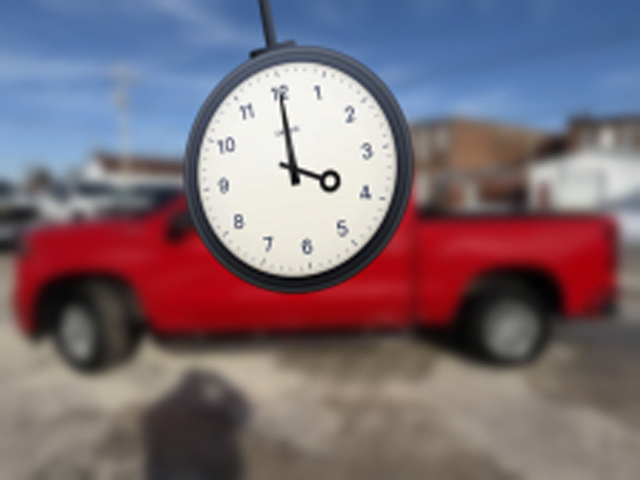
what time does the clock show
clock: 4:00
